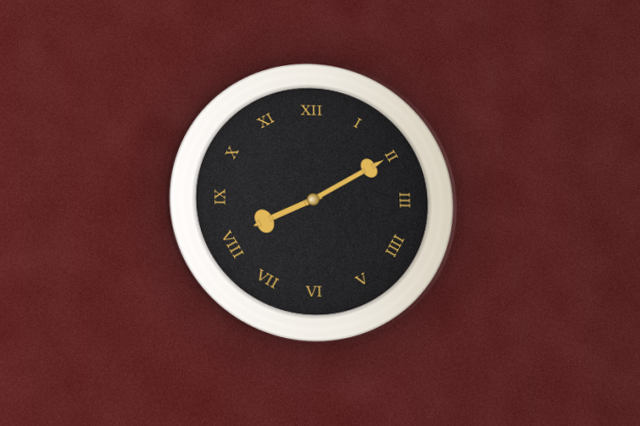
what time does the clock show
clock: 8:10
